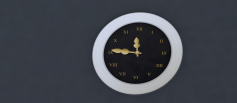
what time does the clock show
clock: 11:46
